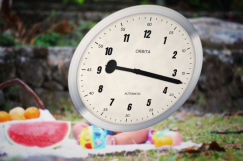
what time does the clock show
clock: 9:17
